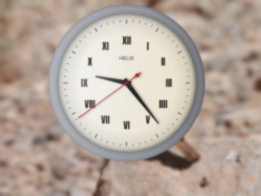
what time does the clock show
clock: 9:23:39
